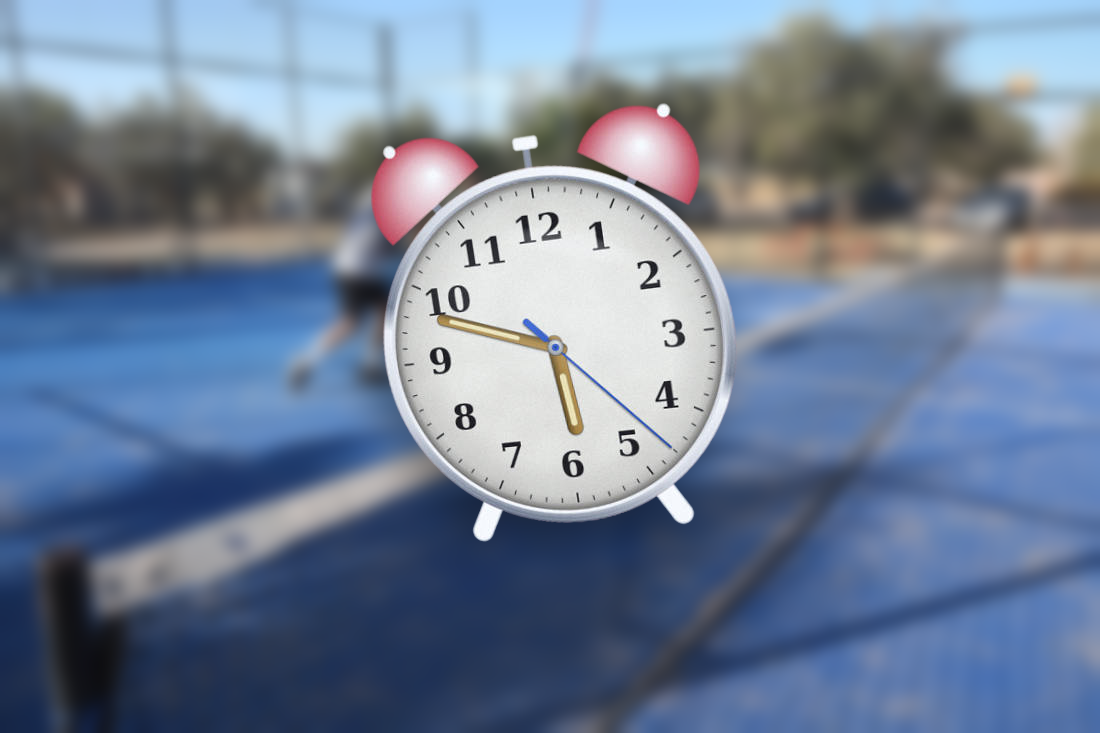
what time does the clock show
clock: 5:48:23
